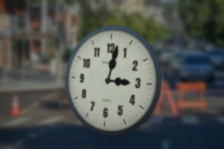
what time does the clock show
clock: 3:02
